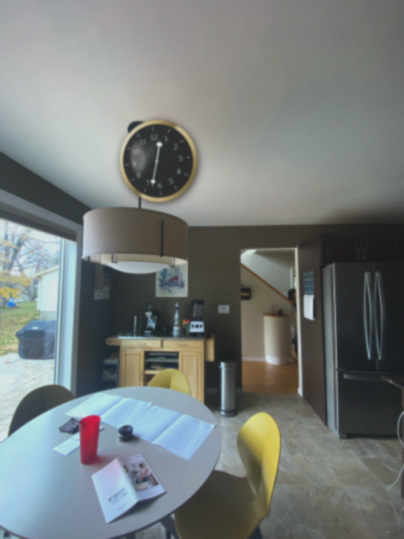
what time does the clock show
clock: 12:33
